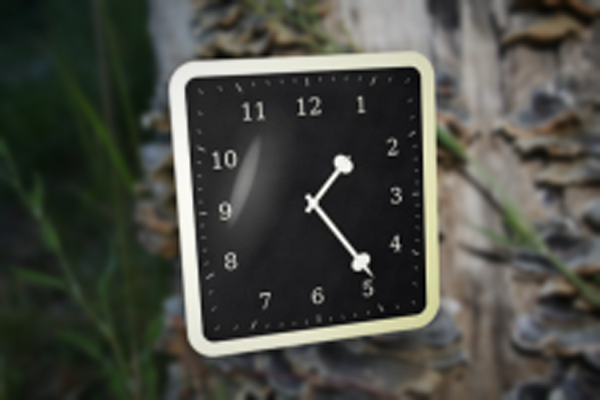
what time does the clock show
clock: 1:24
